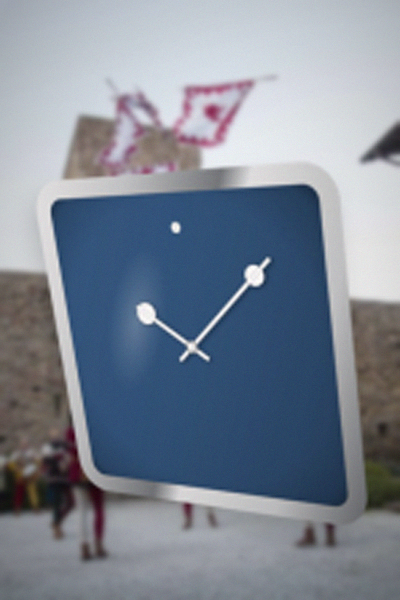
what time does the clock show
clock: 10:08
